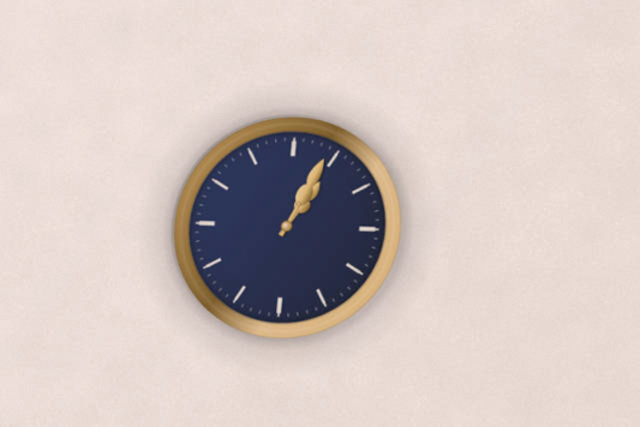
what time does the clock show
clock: 1:04
